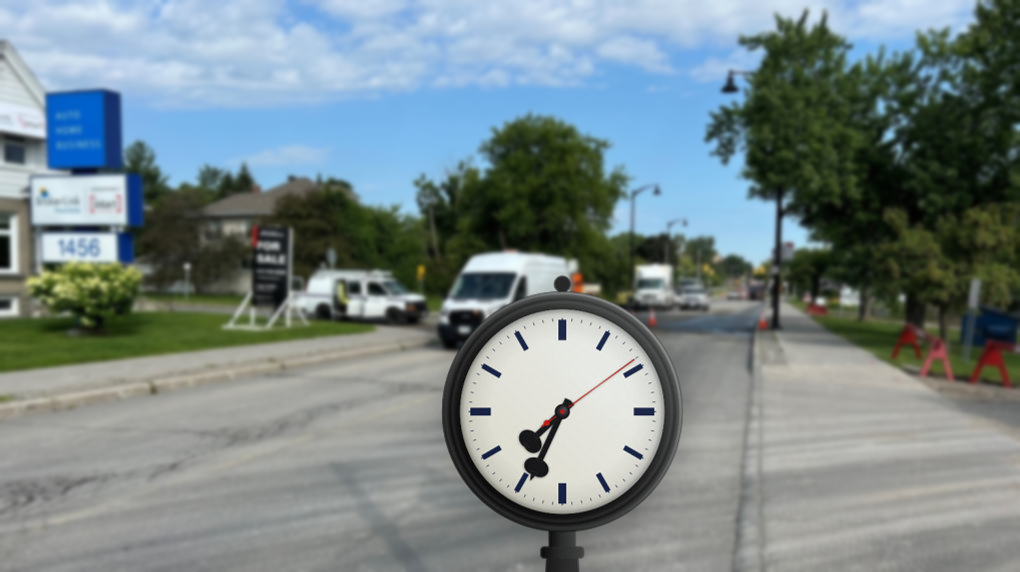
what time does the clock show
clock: 7:34:09
